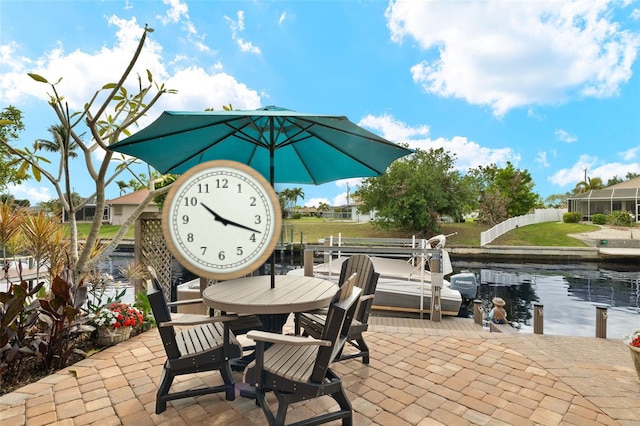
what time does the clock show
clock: 10:18
